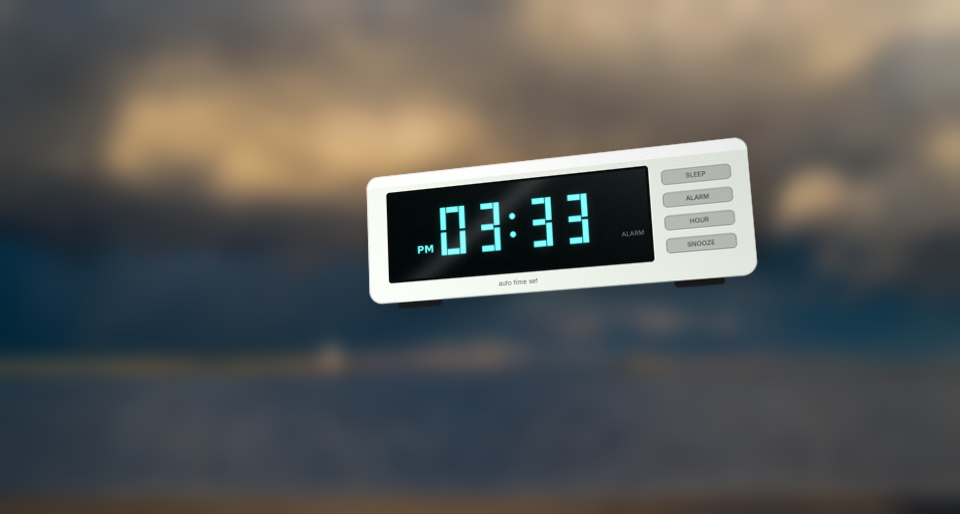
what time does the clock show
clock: 3:33
